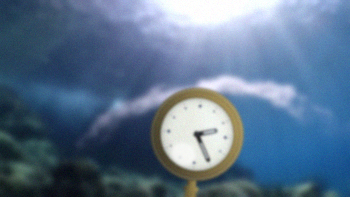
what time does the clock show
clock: 2:25
